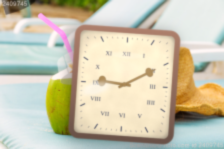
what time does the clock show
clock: 9:10
